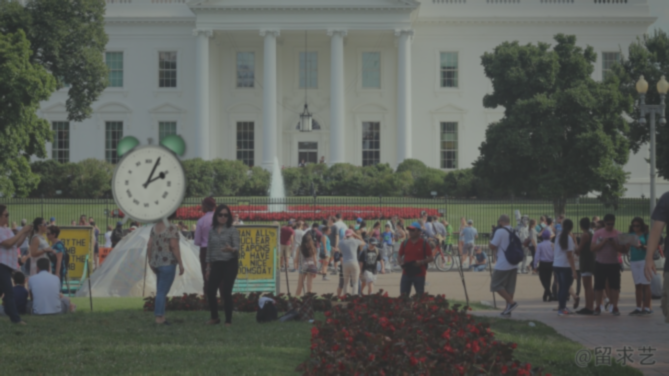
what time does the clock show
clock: 2:04
